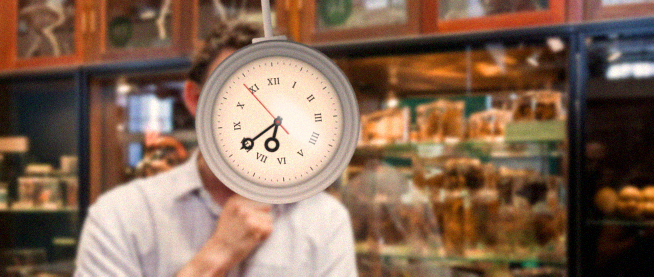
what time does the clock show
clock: 6:39:54
